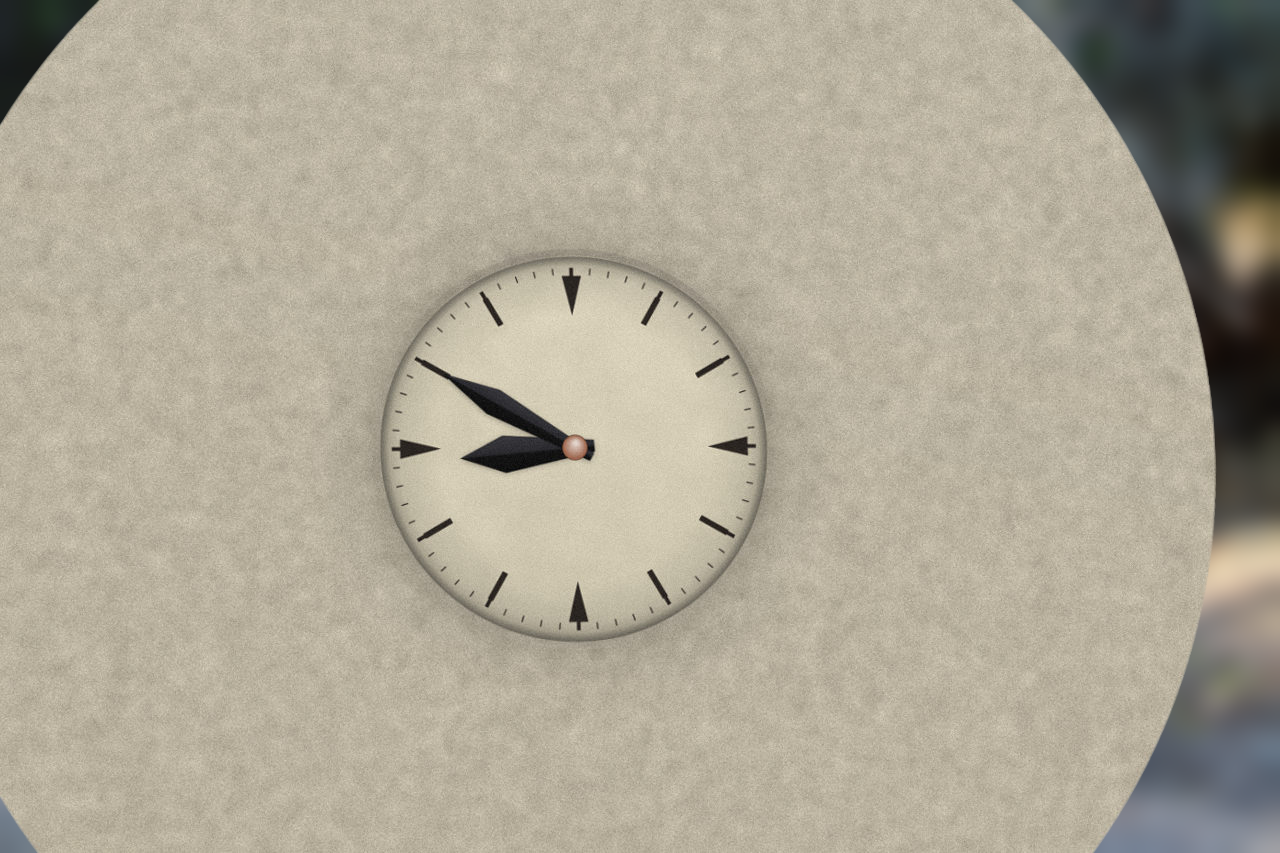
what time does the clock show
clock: 8:50
